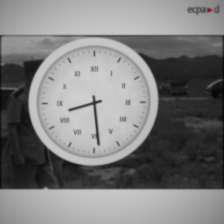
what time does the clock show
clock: 8:29
